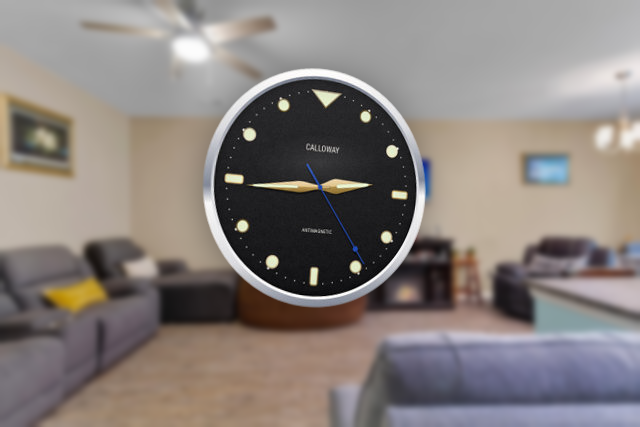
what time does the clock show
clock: 2:44:24
